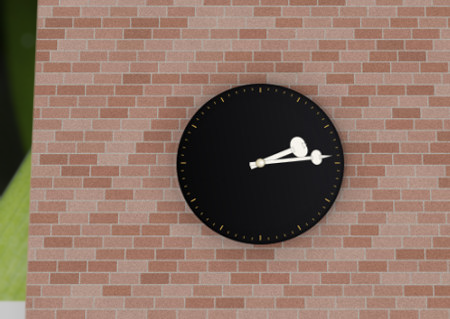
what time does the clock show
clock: 2:14
